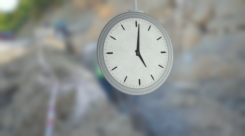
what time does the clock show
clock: 5:01
